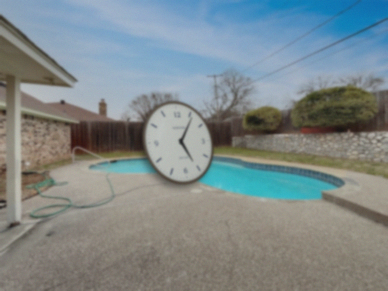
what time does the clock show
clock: 5:06
